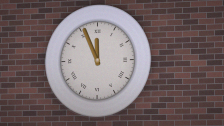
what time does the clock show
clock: 11:56
